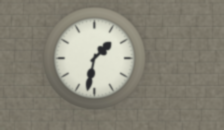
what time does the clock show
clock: 1:32
